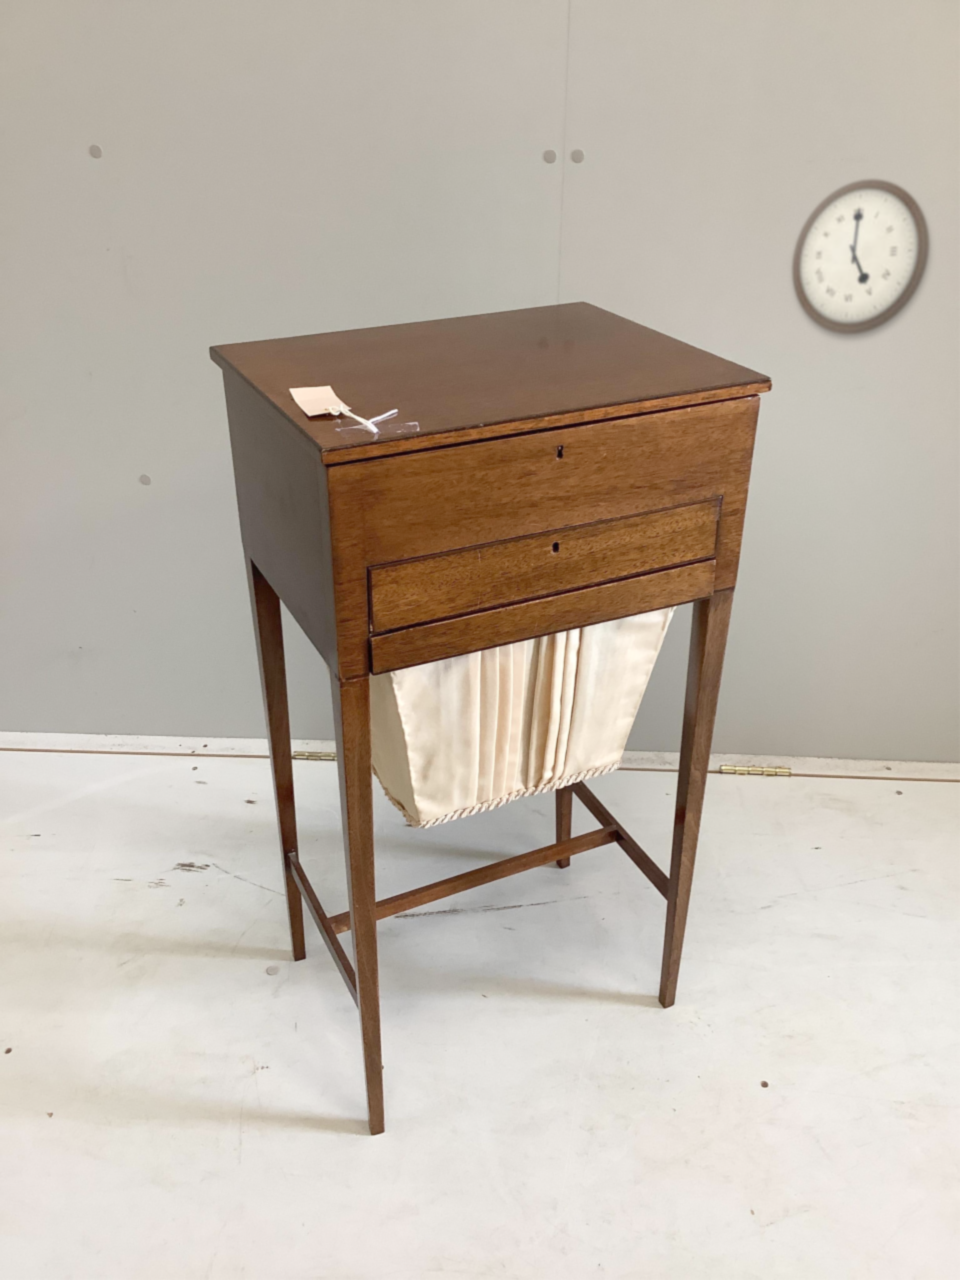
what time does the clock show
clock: 5:00
